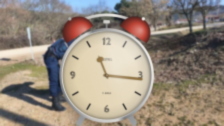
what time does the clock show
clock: 11:16
